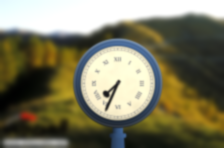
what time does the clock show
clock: 7:34
